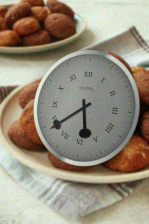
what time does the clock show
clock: 5:39
